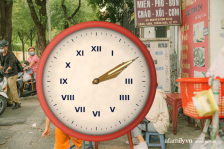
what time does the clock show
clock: 2:10
